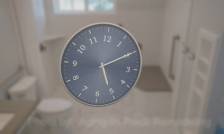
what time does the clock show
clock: 5:10
